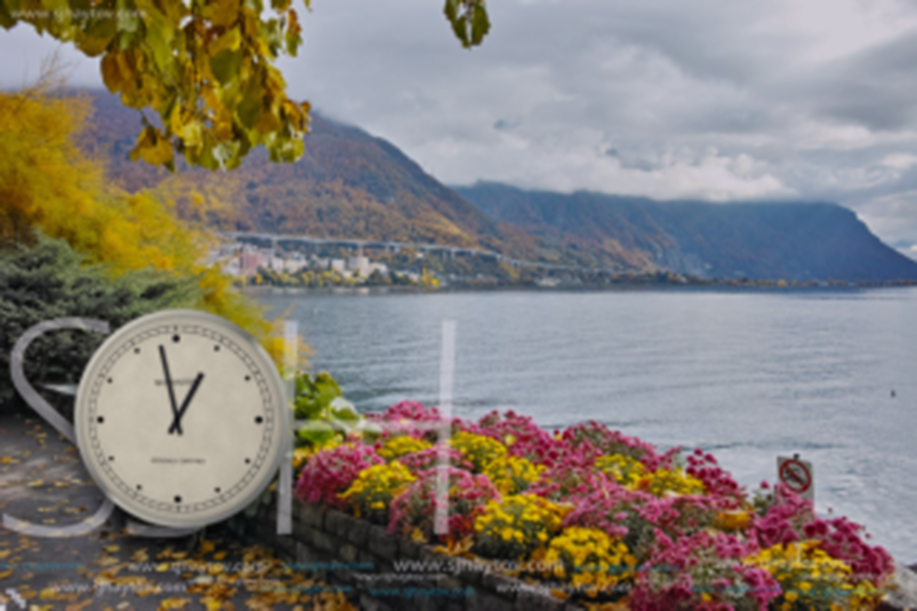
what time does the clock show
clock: 12:58
